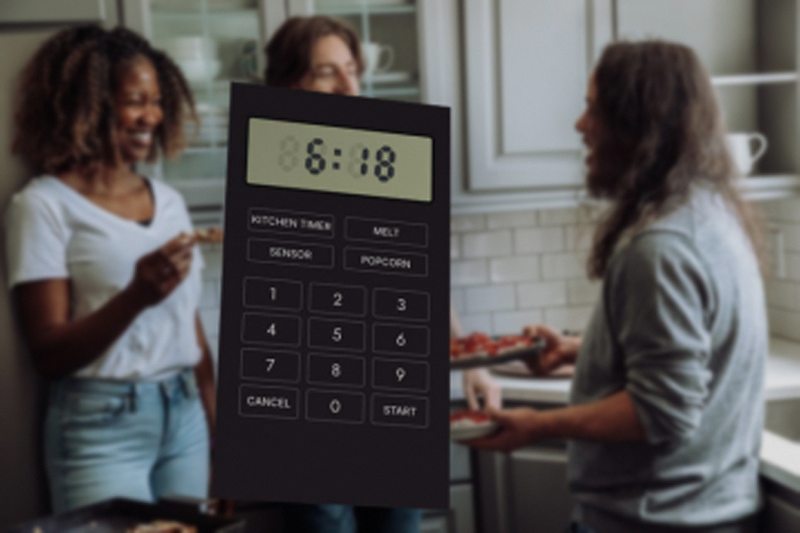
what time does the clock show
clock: 6:18
